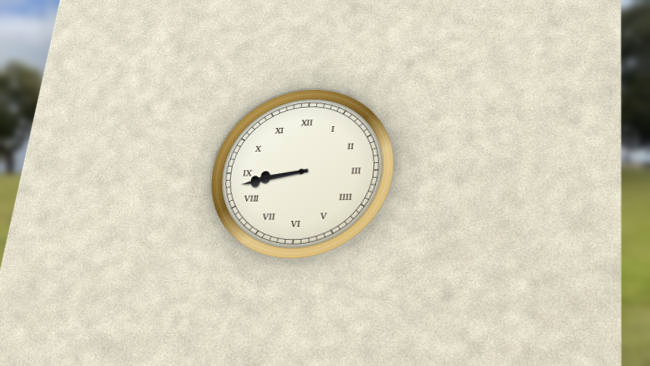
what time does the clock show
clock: 8:43
